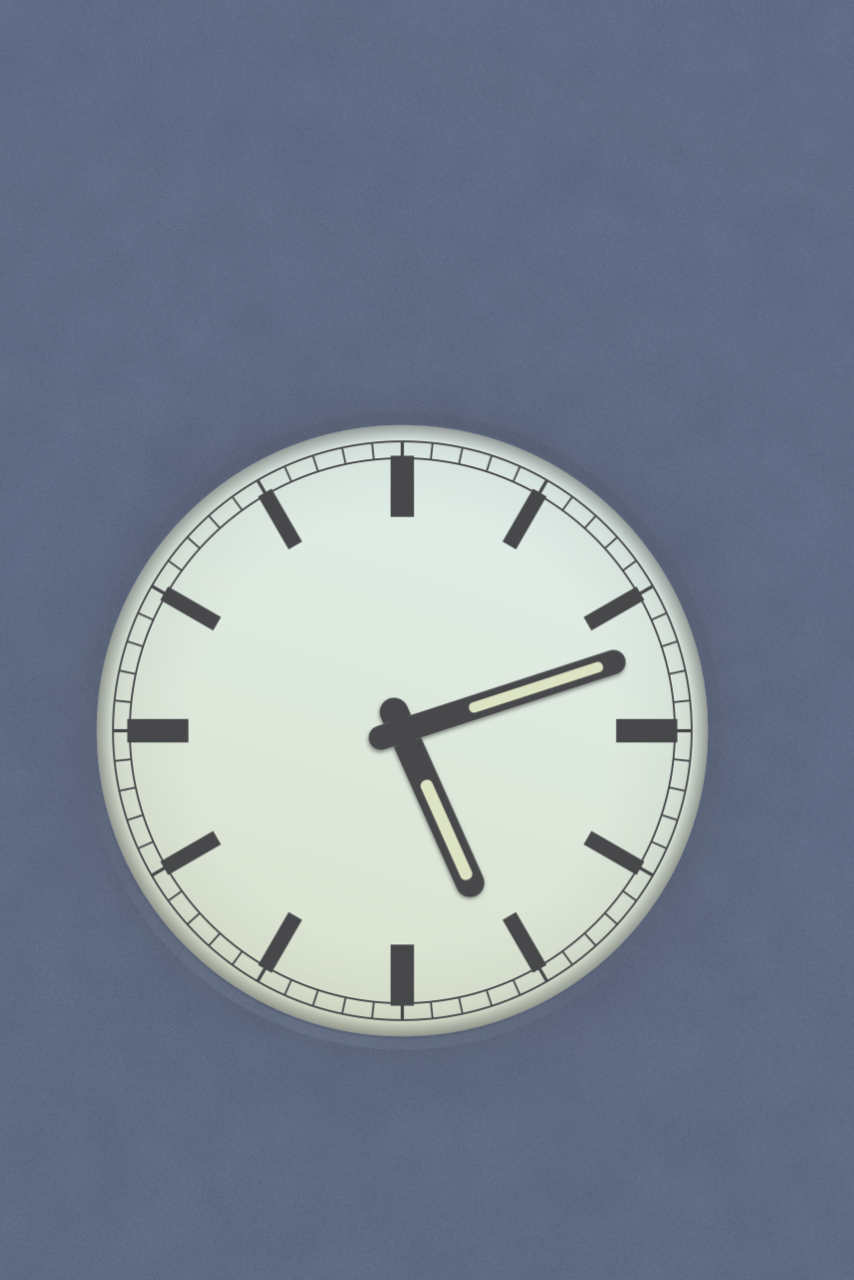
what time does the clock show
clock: 5:12
